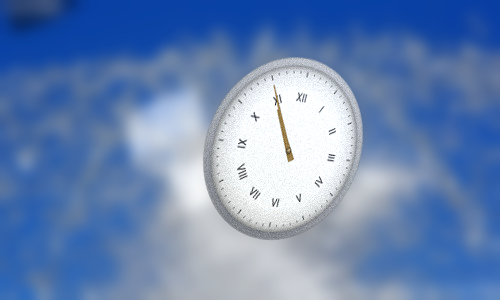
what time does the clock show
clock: 10:55
